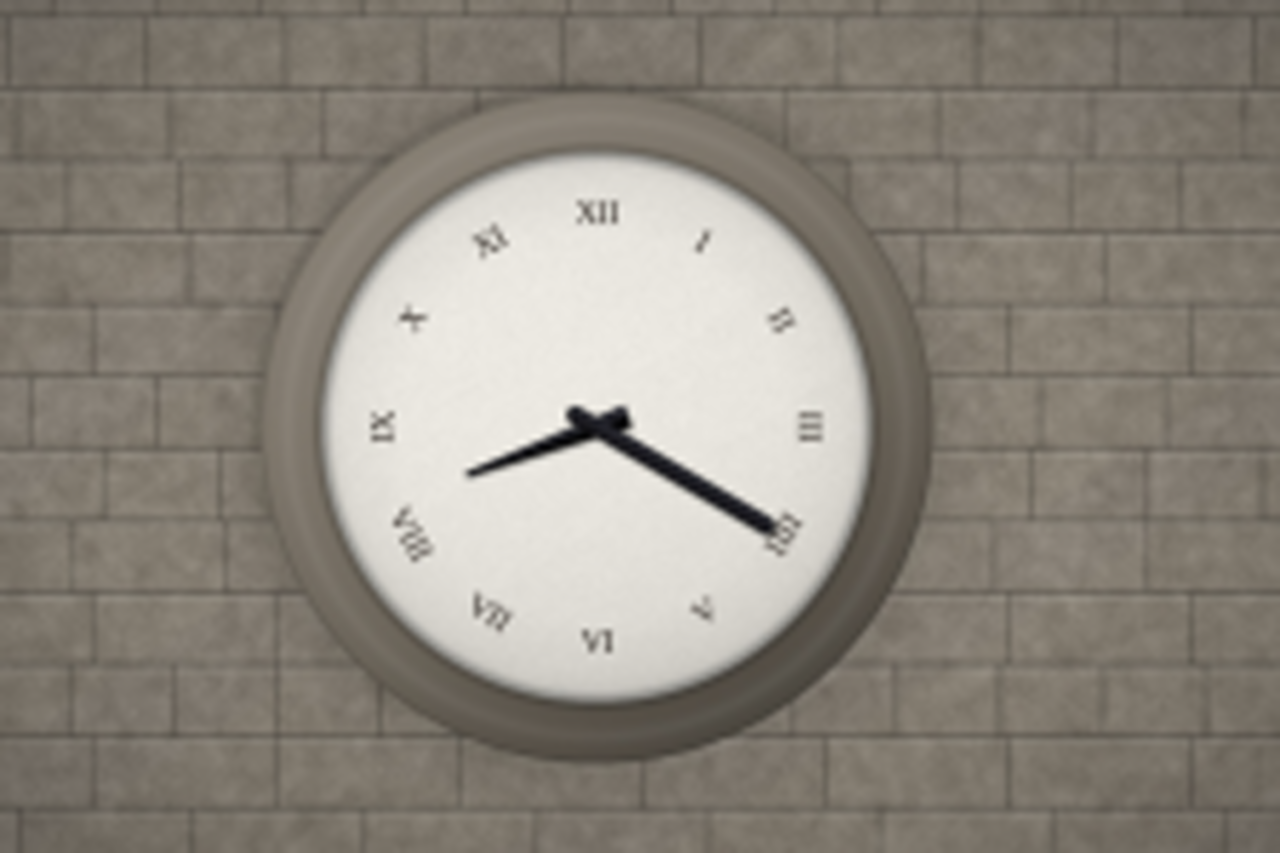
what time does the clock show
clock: 8:20
